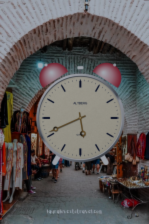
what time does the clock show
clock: 5:41
